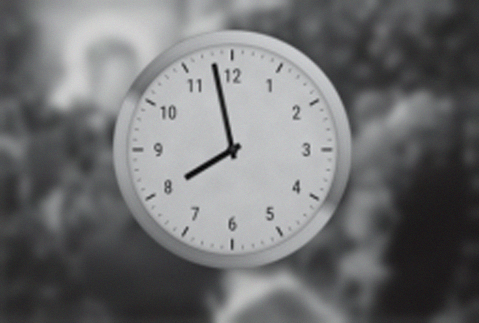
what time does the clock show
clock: 7:58
